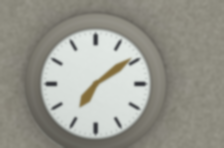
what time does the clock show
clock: 7:09
